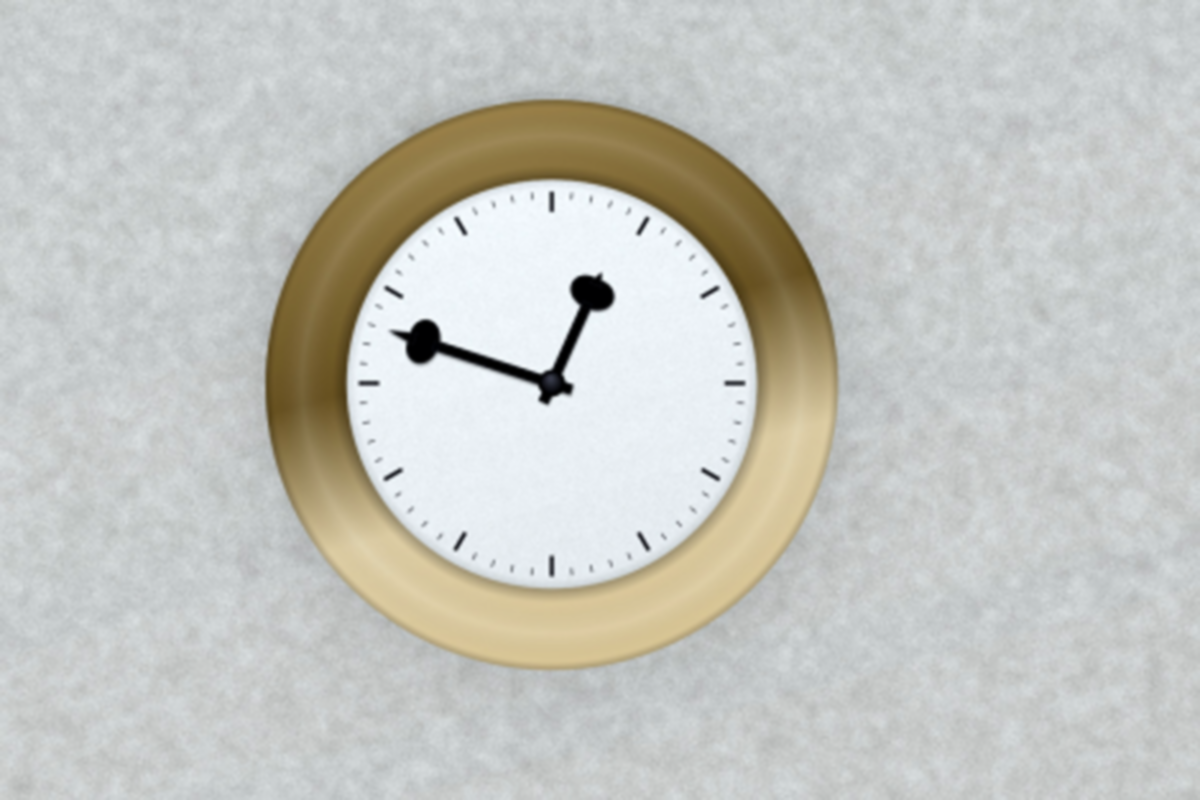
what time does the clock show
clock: 12:48
